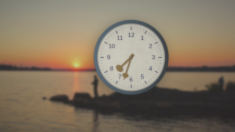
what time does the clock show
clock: 7:33
